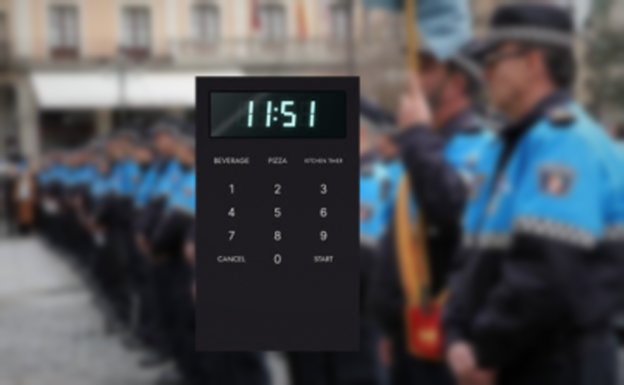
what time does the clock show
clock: 11:51
